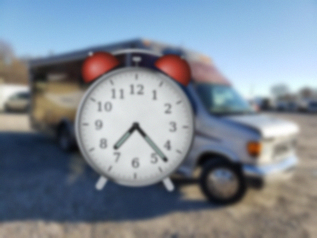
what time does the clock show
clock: 7:23
